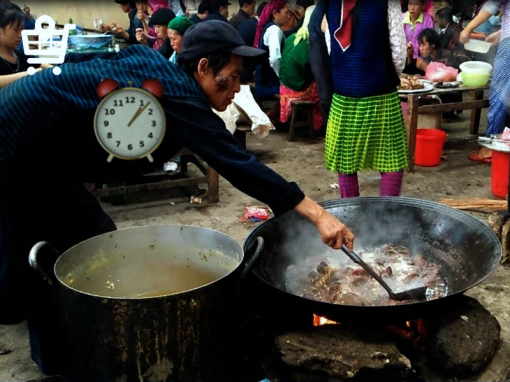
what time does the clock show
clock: 1:07
